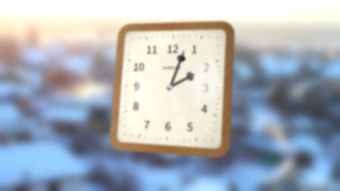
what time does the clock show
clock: 2:03
